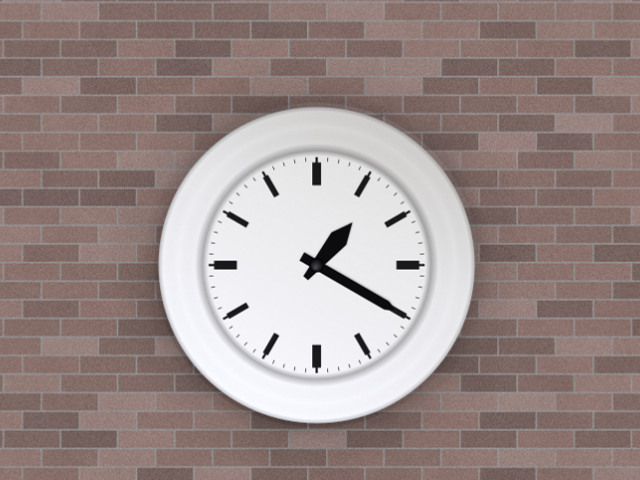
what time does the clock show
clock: 1:20
